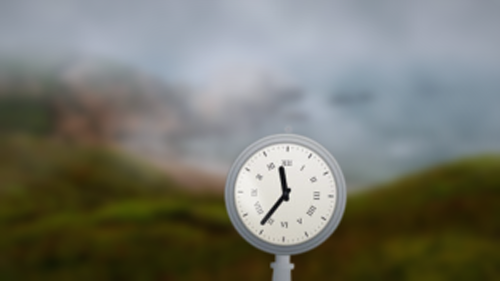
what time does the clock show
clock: 11:36
